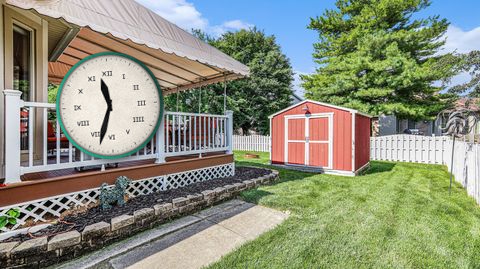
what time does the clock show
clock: 11:33
